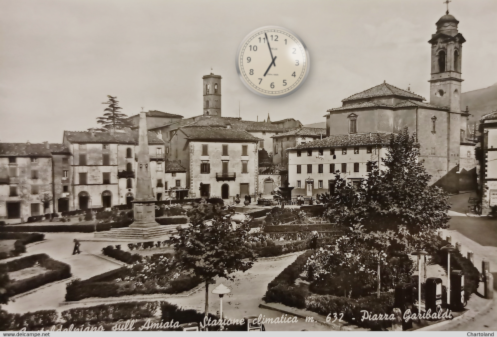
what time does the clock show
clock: 6:57
